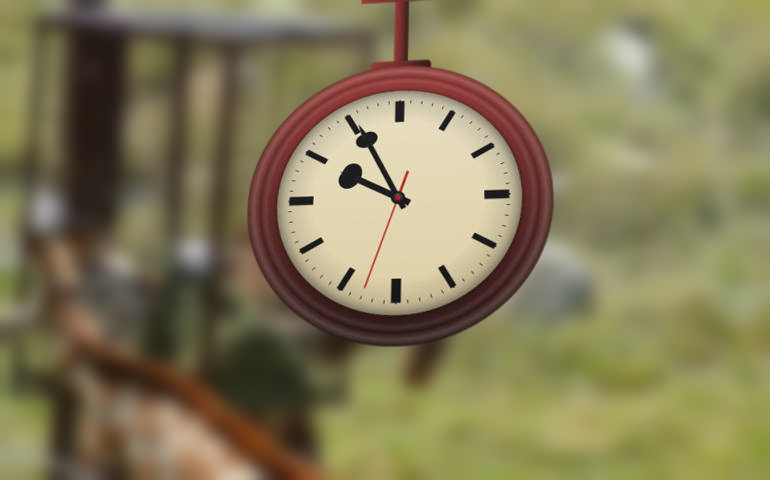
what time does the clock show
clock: 9:55:33
